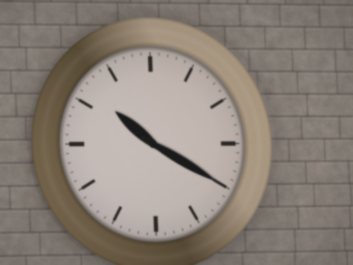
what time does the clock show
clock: 10:20
